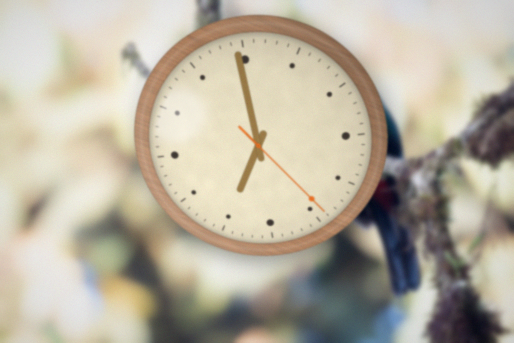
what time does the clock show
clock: 6:59:24
